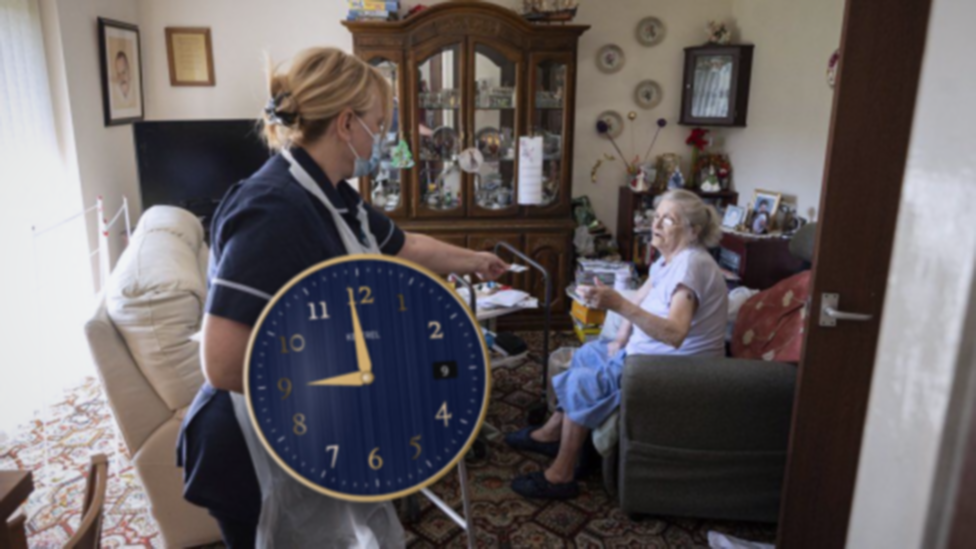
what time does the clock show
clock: 8:59
